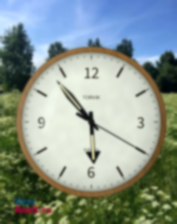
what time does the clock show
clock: 5:53:20
